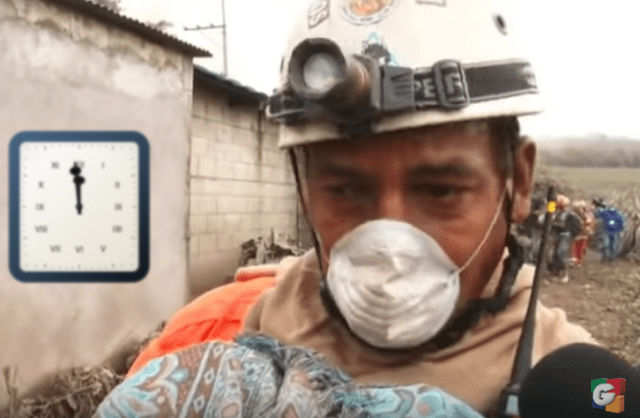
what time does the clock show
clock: 11:59
